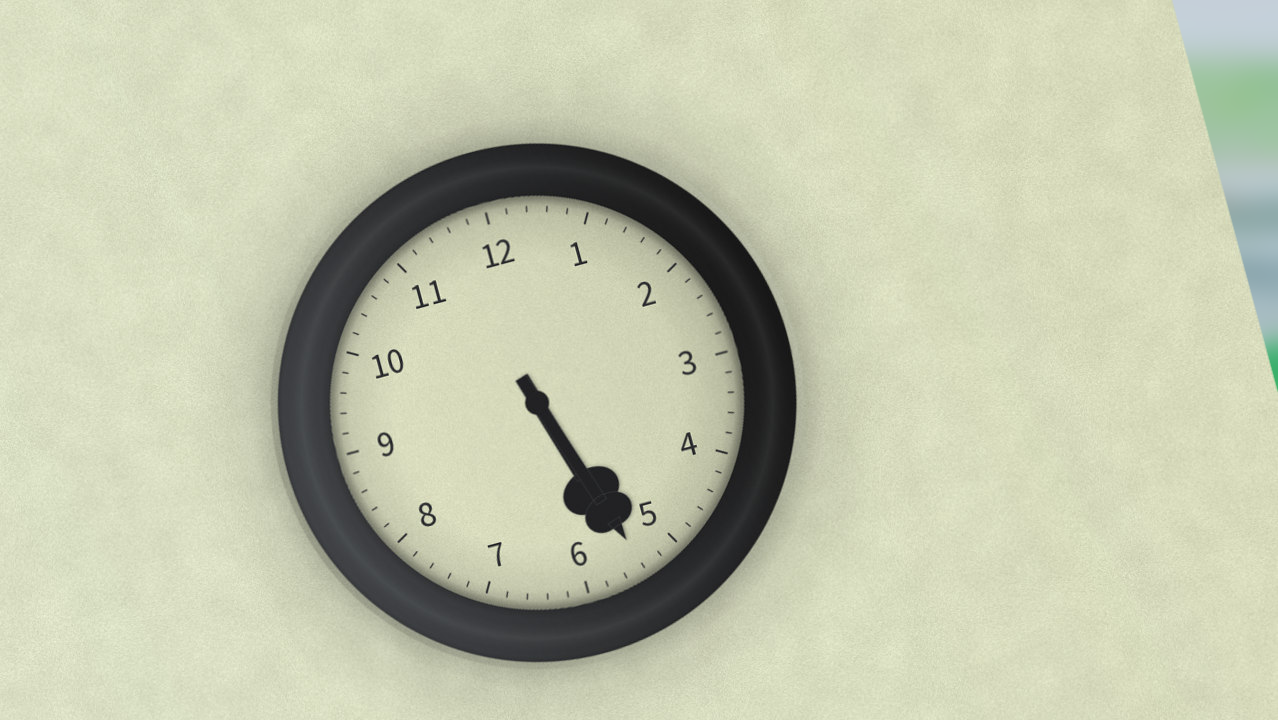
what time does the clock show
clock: 5:27
